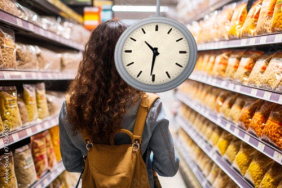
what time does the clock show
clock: 10:31
